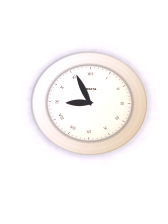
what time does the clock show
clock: 8:56
